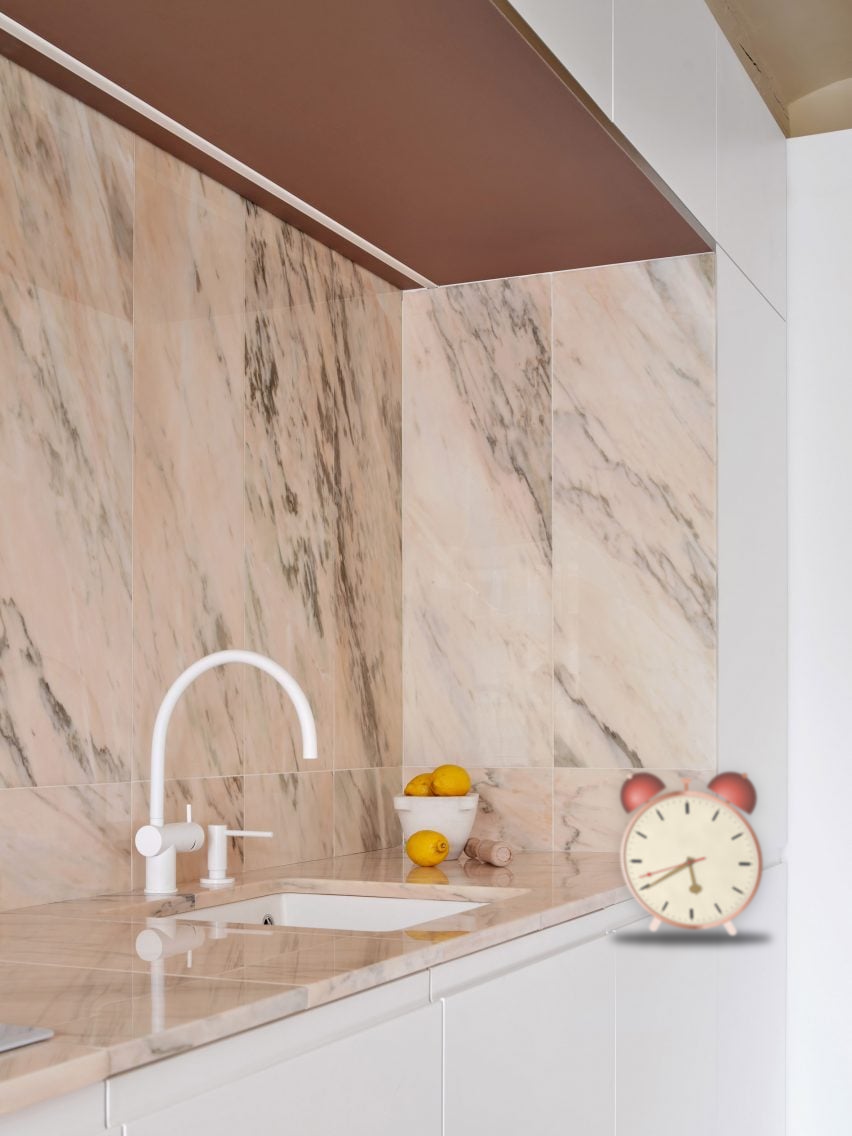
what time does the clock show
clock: 5:39:42
